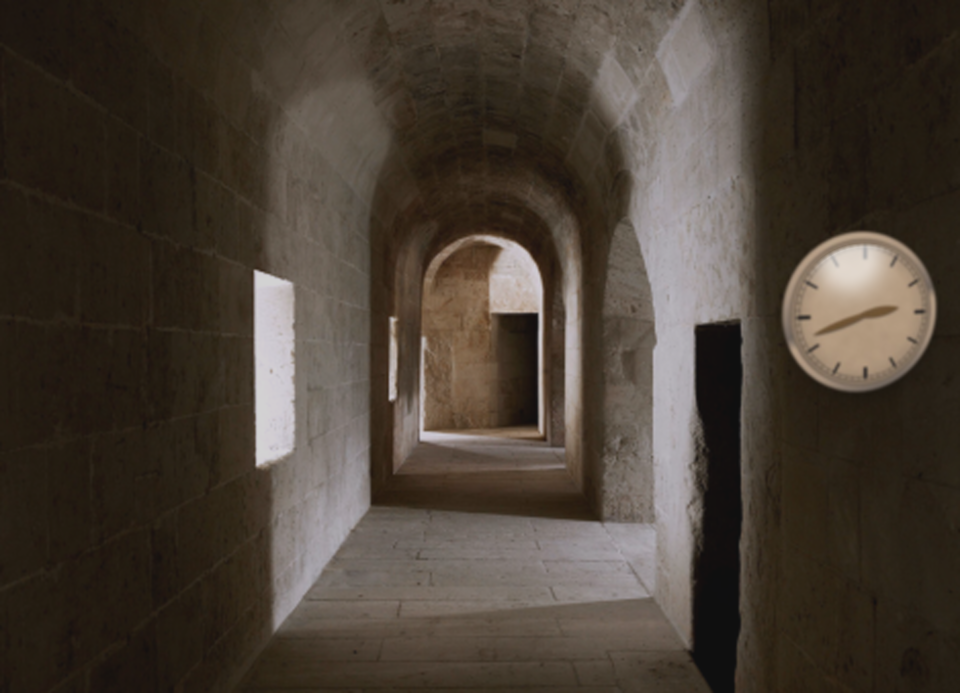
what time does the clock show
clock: 2:42
